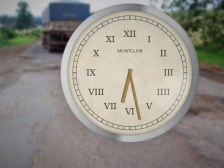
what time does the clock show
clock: 6:28
